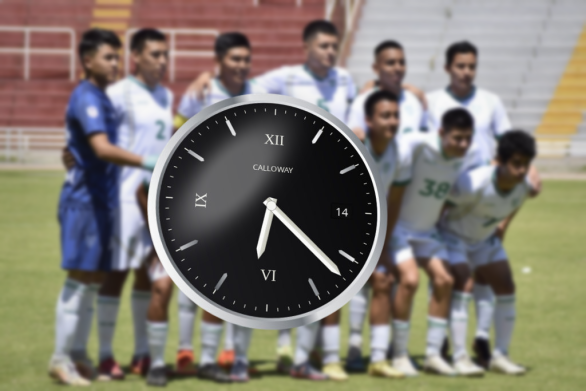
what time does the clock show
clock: 6:22
